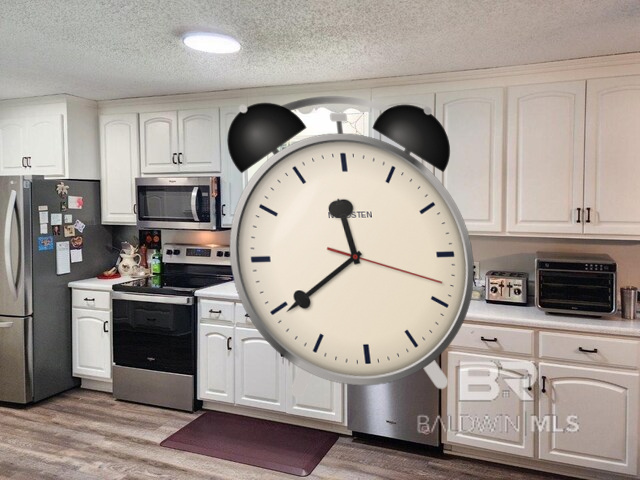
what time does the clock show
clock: 11:39:18
